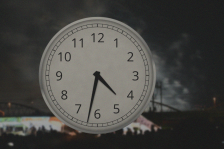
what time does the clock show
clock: 4:32
